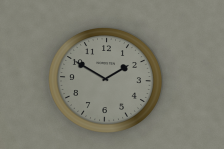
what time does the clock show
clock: 1:50
